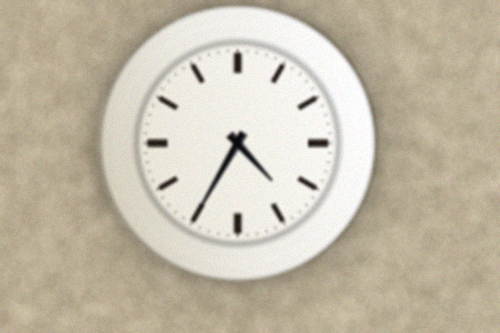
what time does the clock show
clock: 4:35
